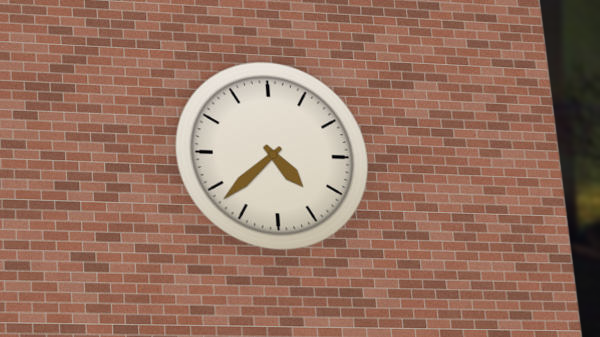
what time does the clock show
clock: 4:38
